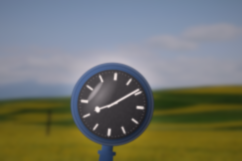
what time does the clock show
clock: 8:09
